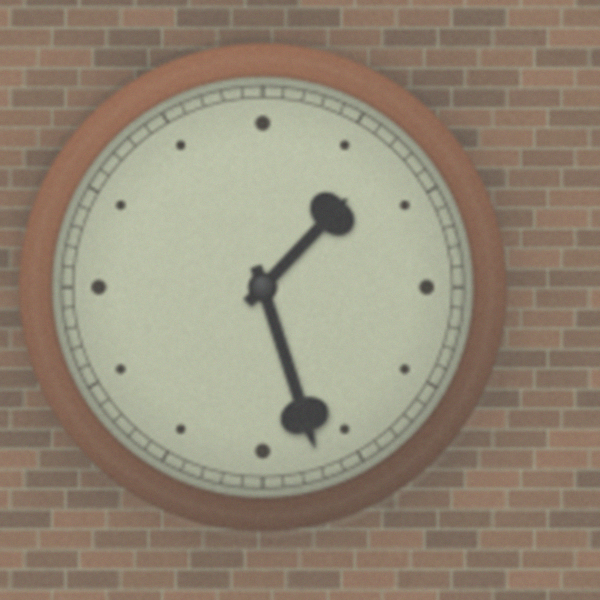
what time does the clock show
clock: 1:27
